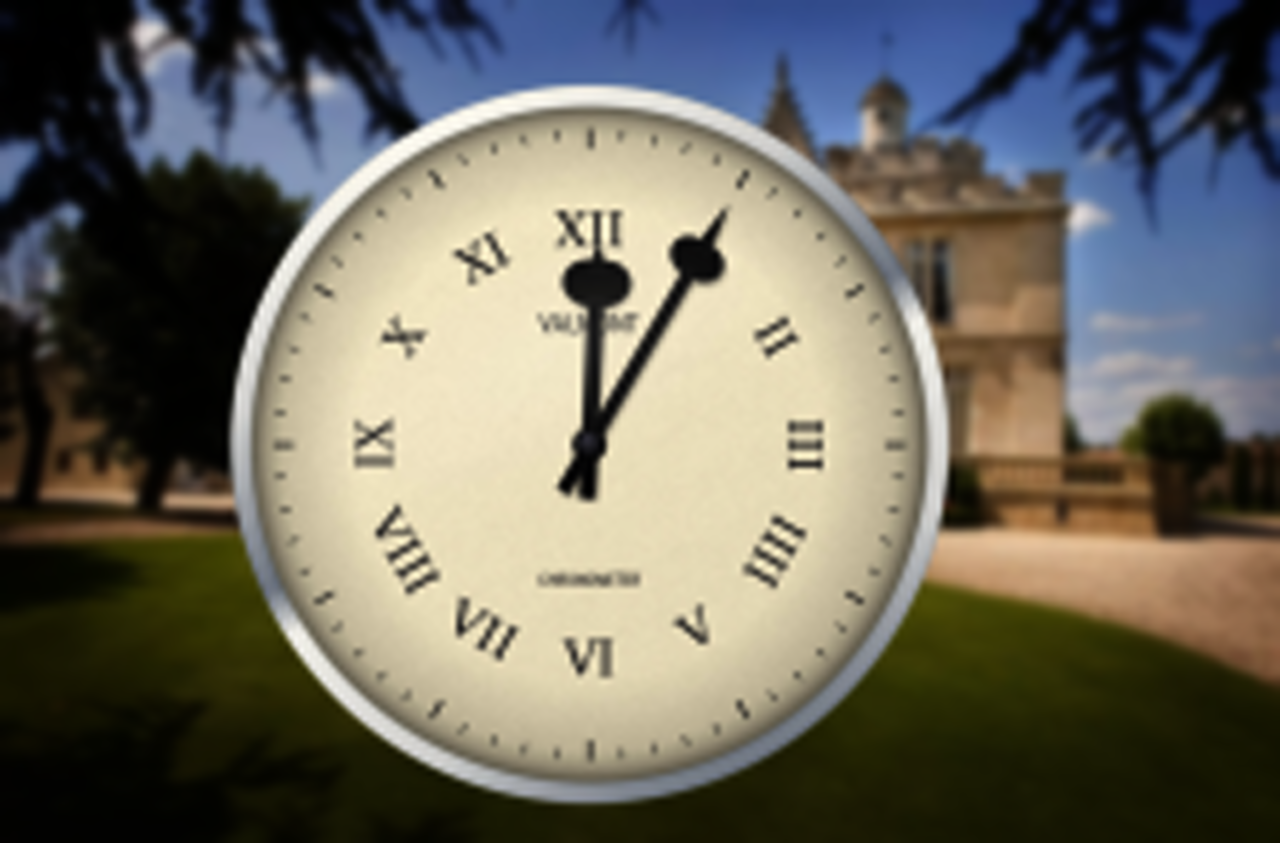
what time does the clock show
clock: 12:05
